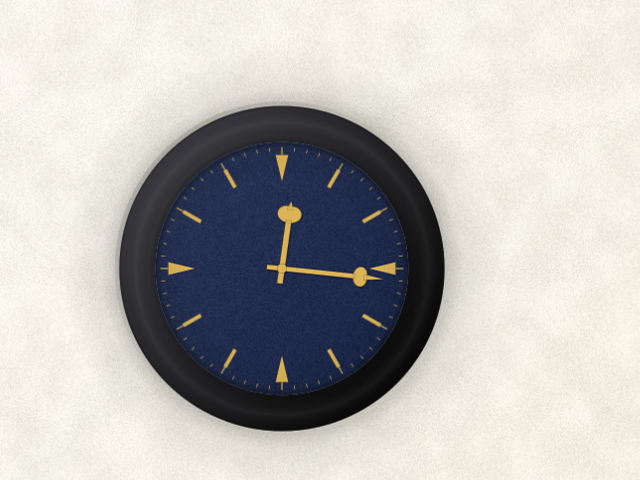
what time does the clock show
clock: 12:16
